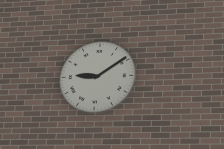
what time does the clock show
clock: 9:09
